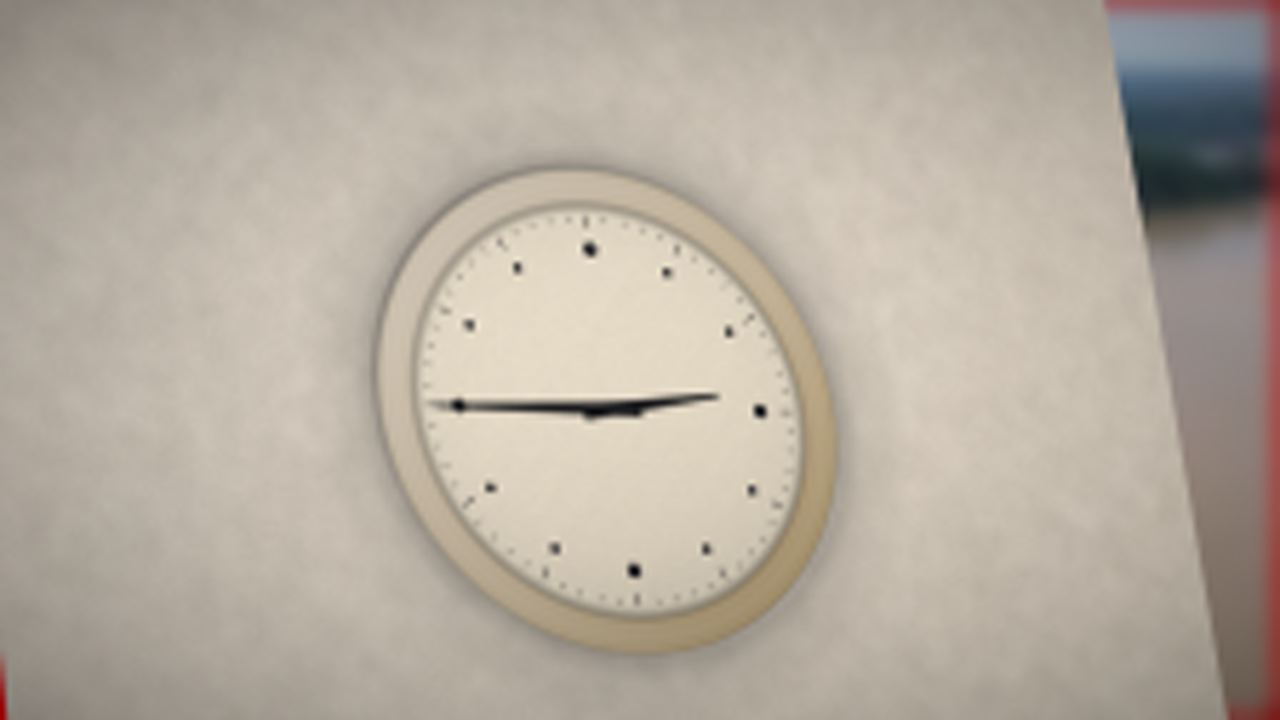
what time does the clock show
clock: 2:45
